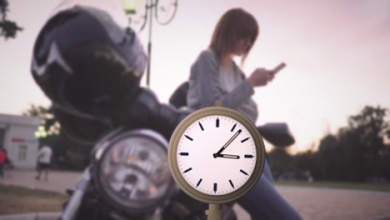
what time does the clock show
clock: 3:07
